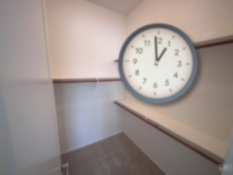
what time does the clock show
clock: 12:59
